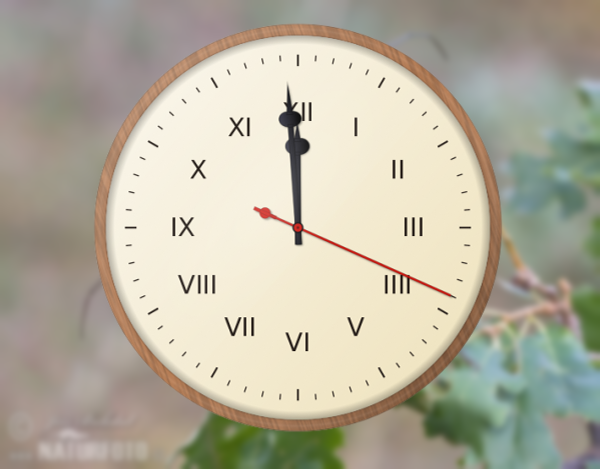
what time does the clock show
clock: 11:59:19
